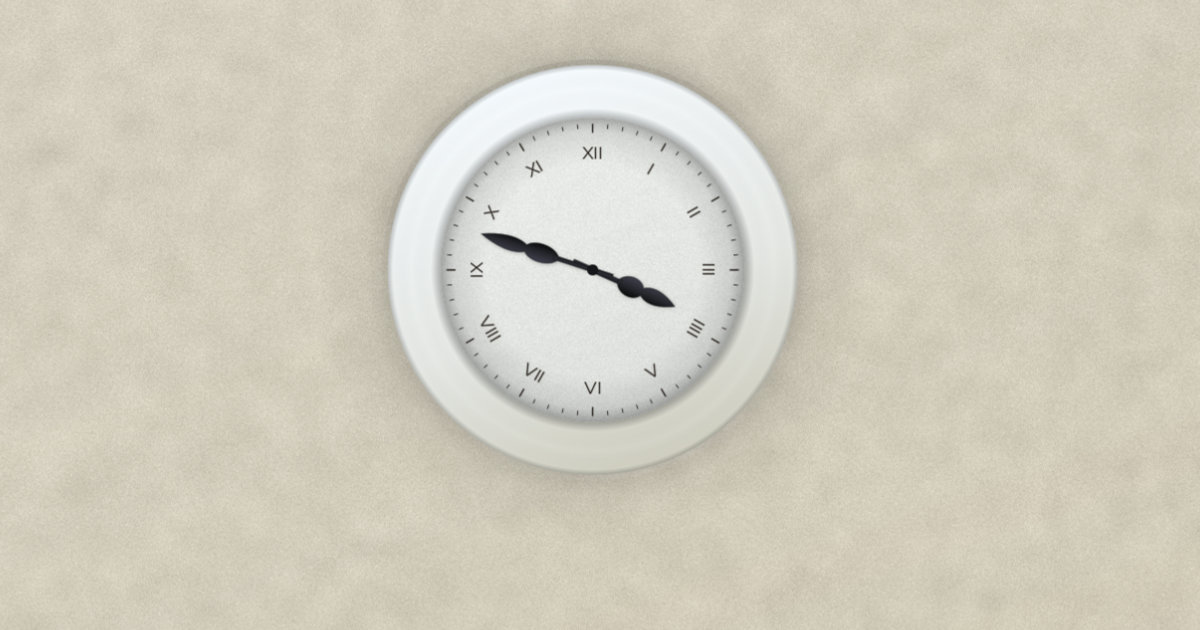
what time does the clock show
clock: 3:48
